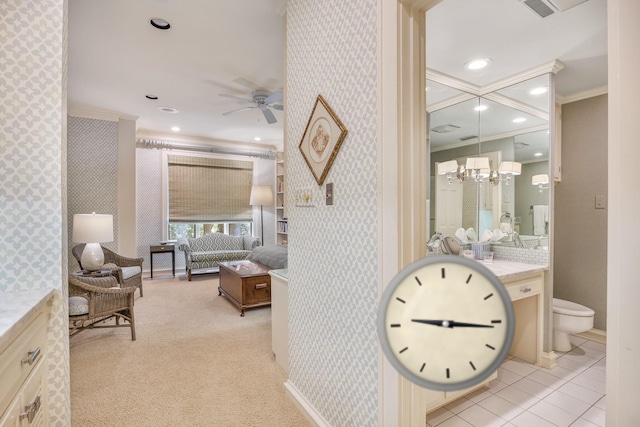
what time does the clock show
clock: 9:16
